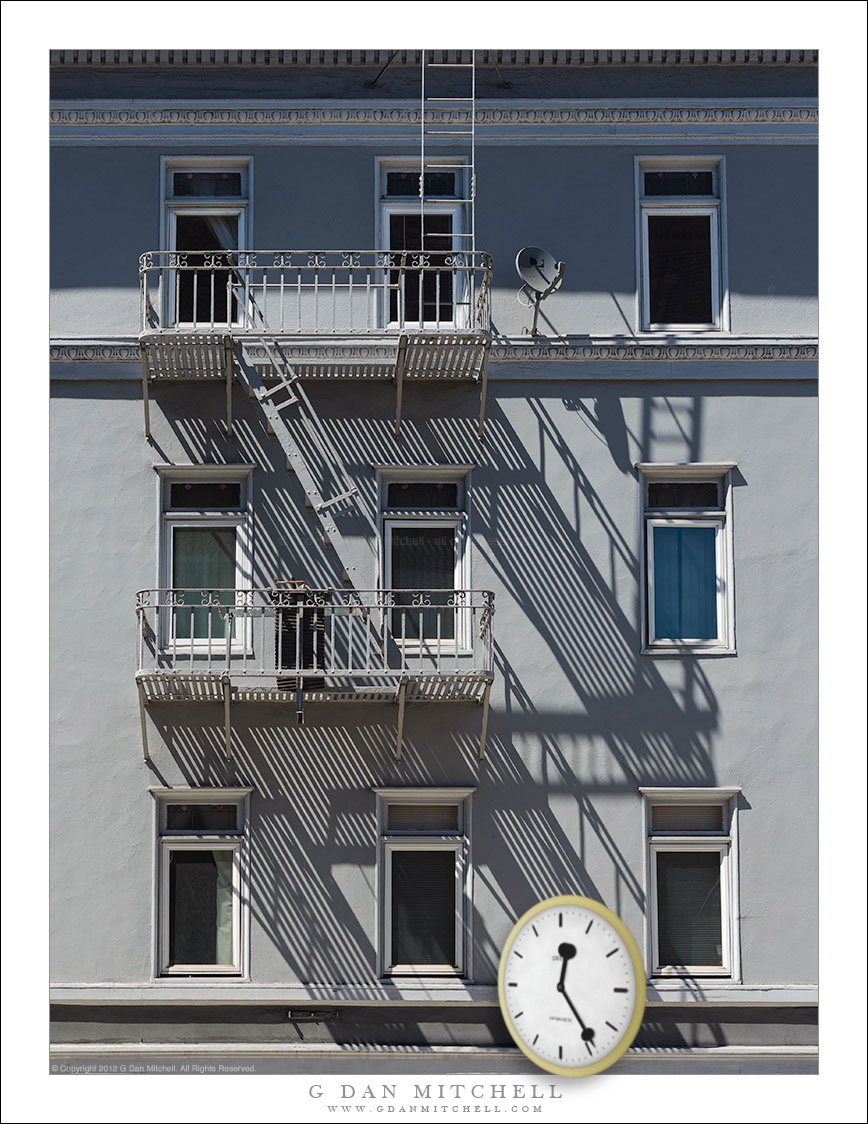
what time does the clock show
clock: 12:24
